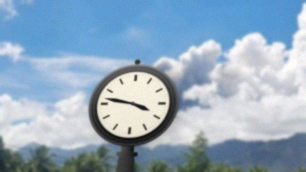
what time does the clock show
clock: 3:47
